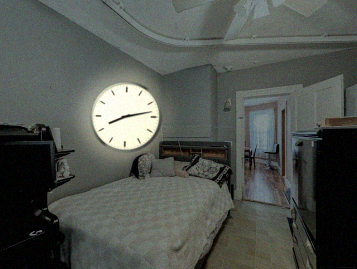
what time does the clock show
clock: 8:13
